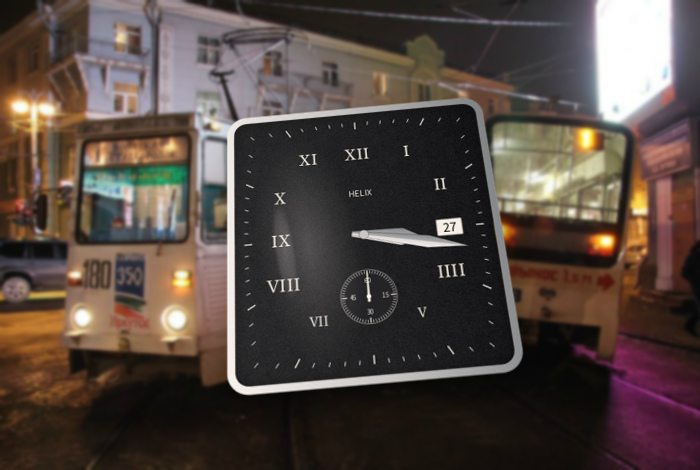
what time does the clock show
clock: 3:17
